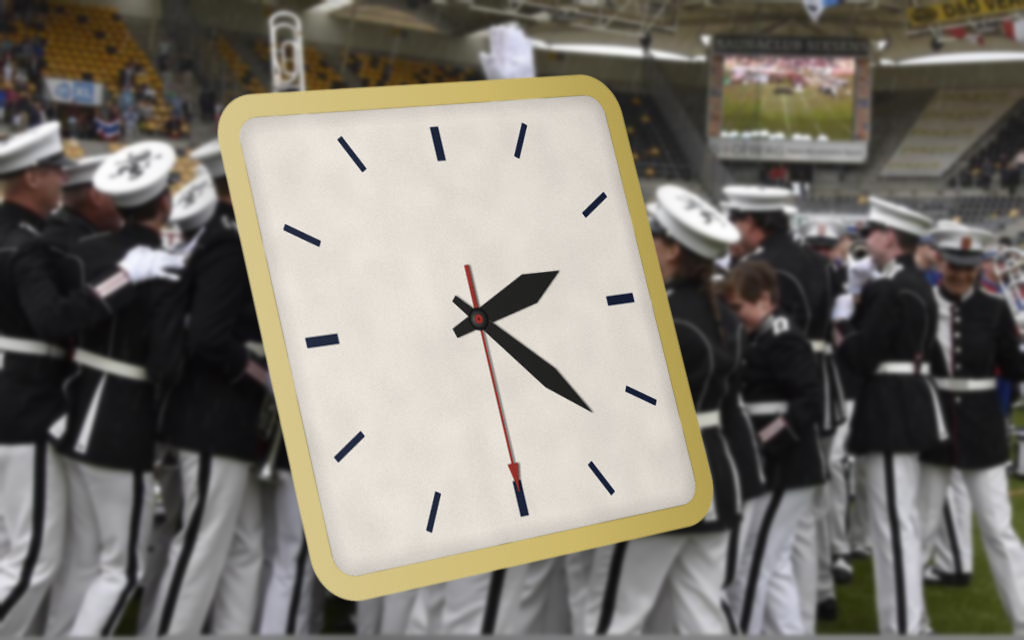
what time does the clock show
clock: 2:22:30
